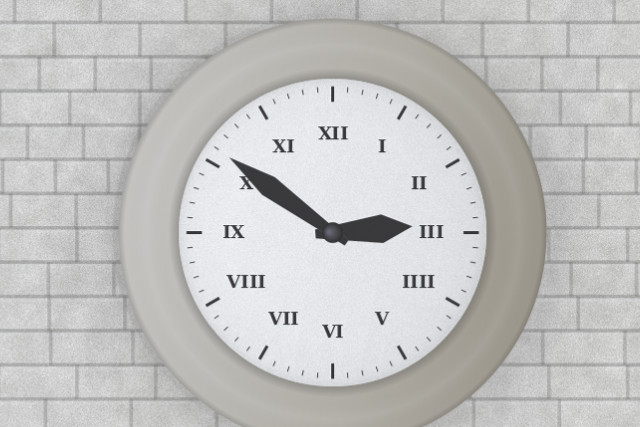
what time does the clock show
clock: 2:51
